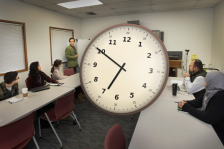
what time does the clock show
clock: 6:50
